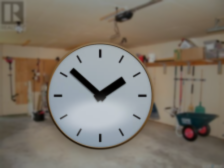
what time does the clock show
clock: 1:52
